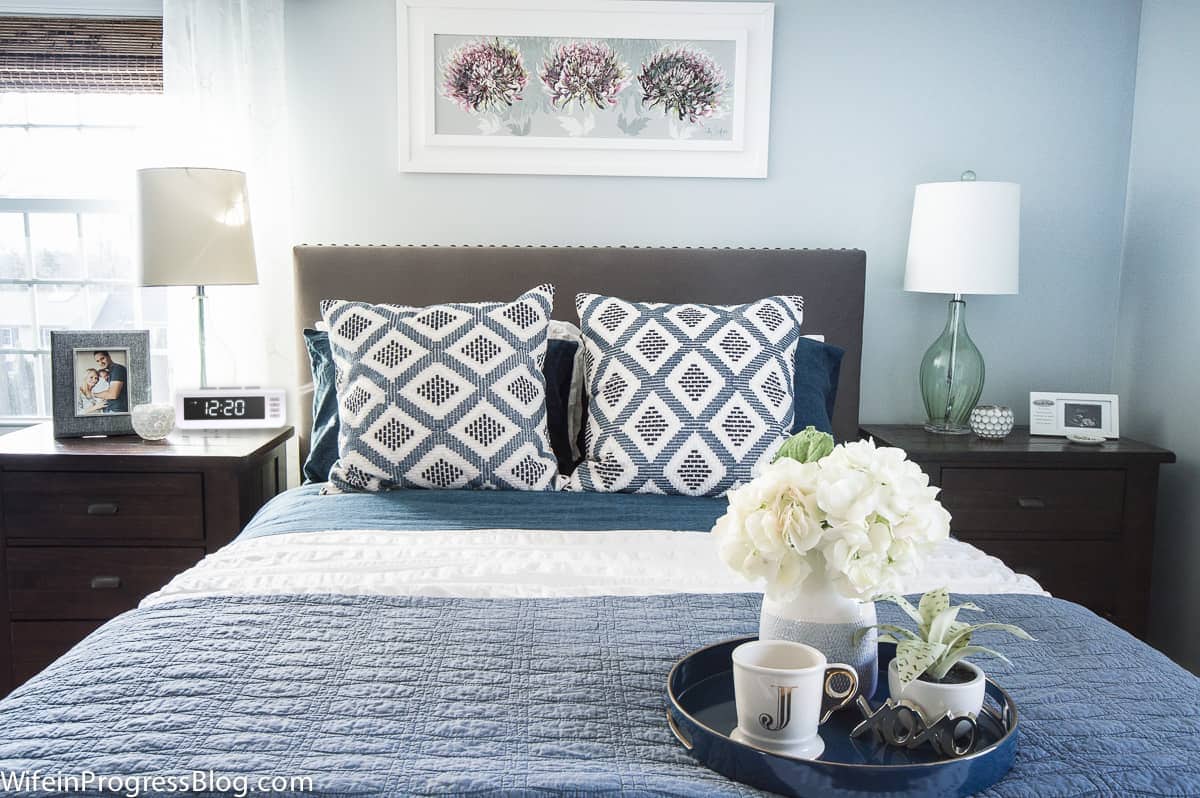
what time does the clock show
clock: 12:20
